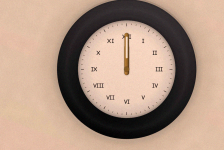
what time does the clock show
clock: 12:00
